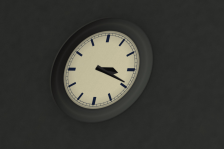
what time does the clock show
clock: 3:19
